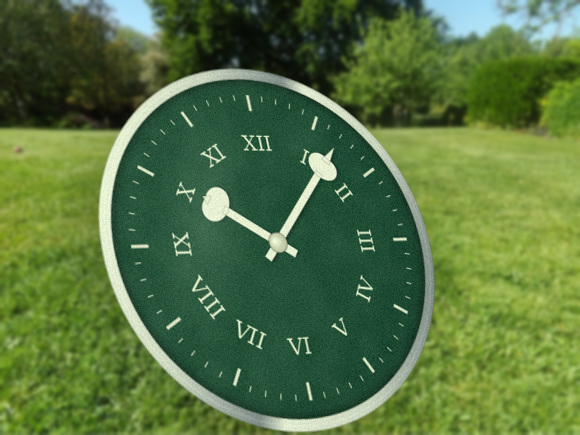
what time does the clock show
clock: 10:07
